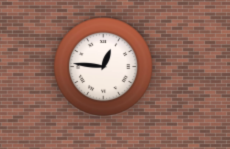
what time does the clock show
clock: 12:46
